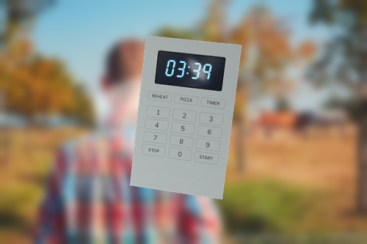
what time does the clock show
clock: 3:39
